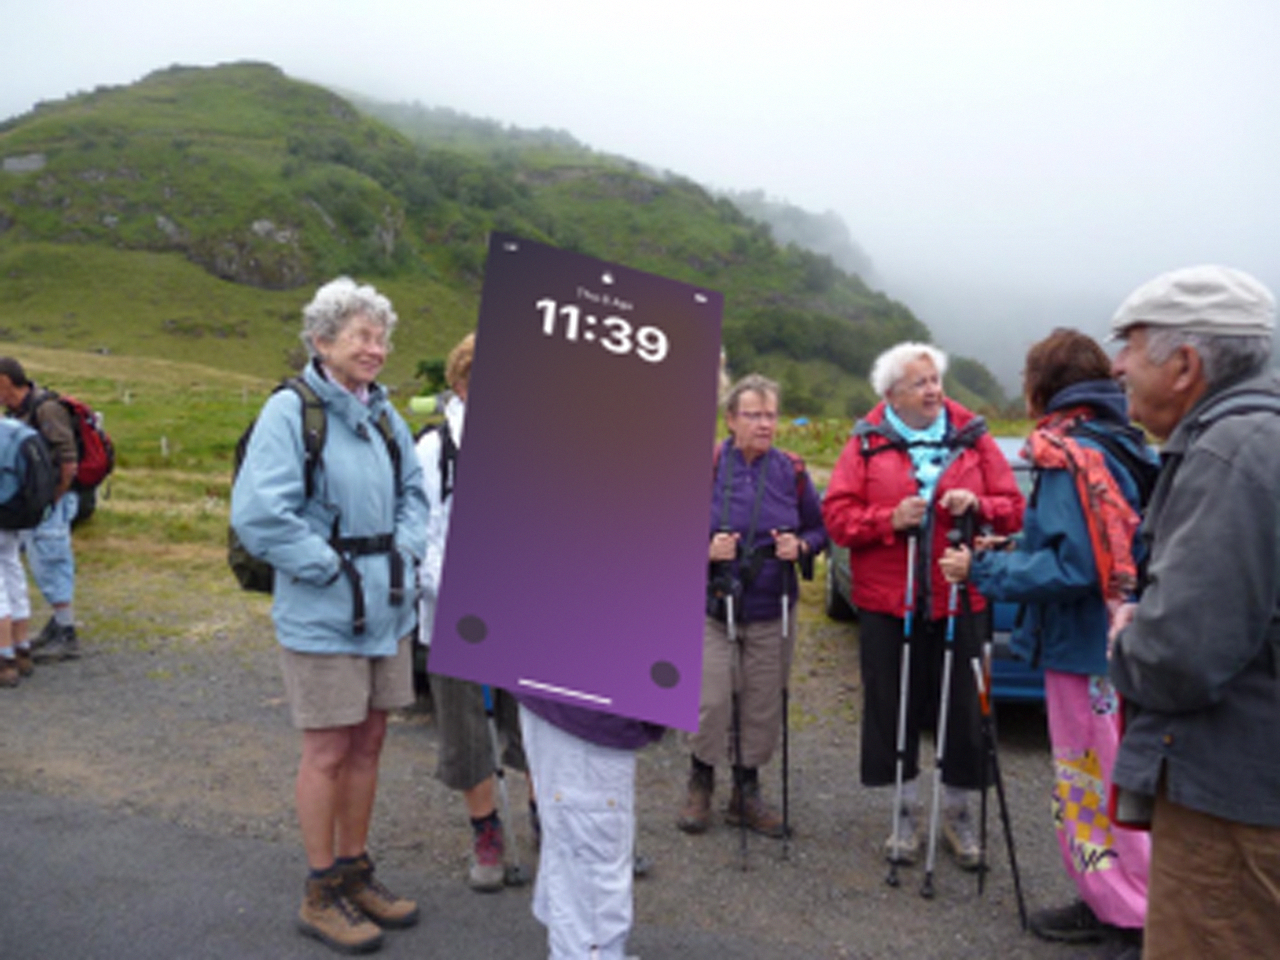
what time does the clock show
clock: 11:39
